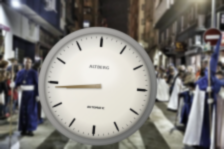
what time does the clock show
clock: 8:44
